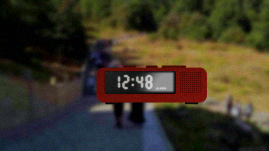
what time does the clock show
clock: 12:48
